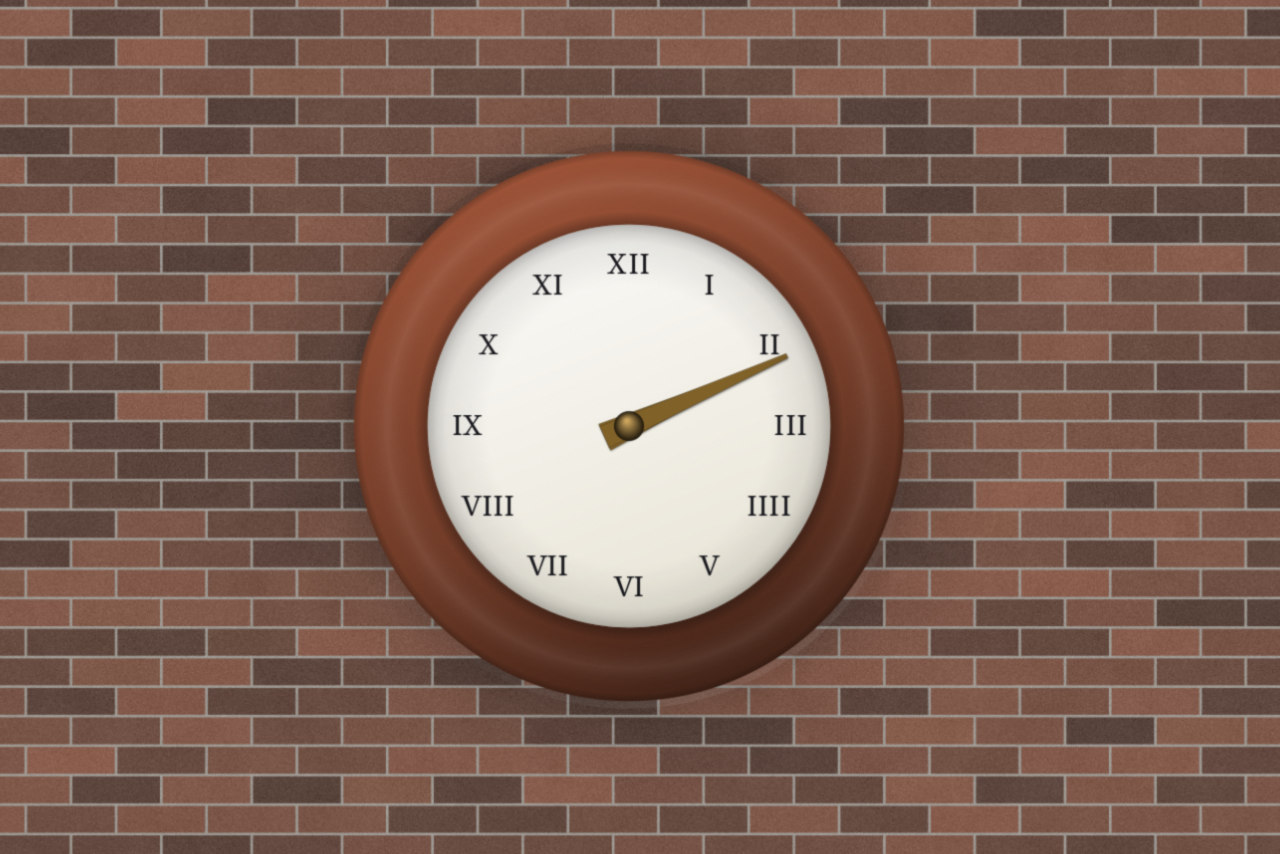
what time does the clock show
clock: 2:11
